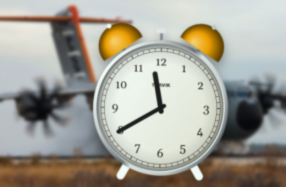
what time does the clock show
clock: 11:40
